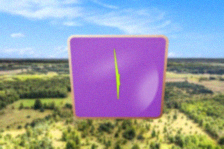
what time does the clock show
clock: 5:59
